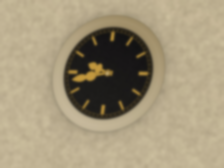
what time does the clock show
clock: 9:43
